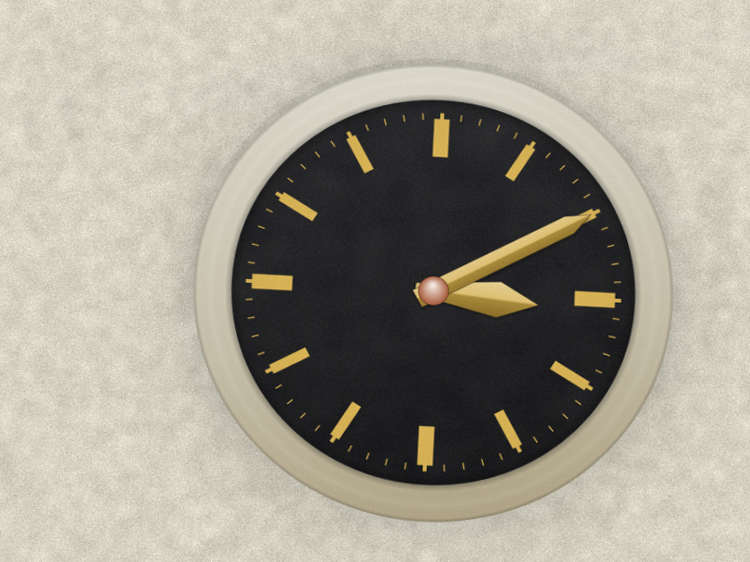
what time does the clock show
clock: 3:10
